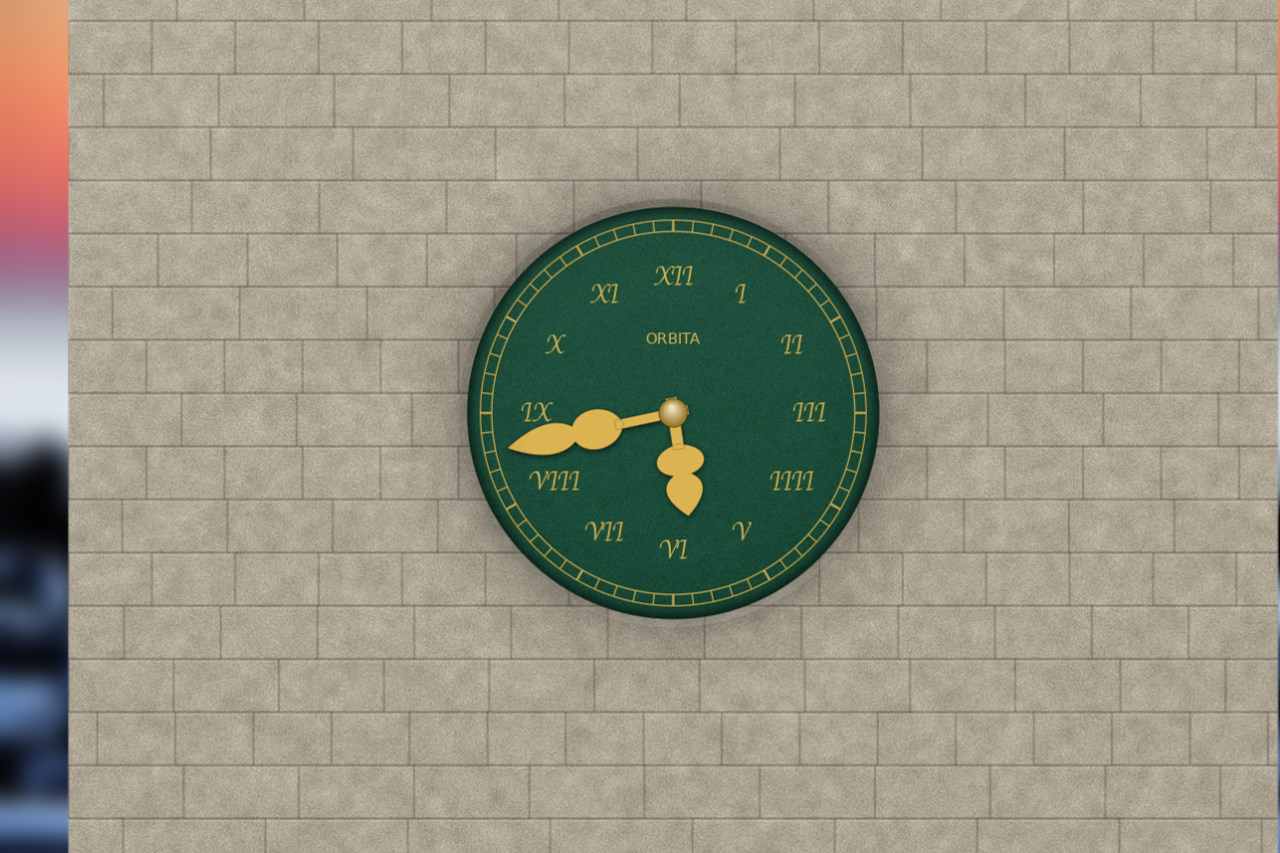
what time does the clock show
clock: 5:43
